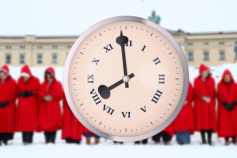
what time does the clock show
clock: 7:59
